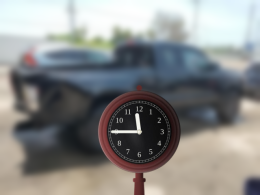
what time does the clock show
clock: 11:45
